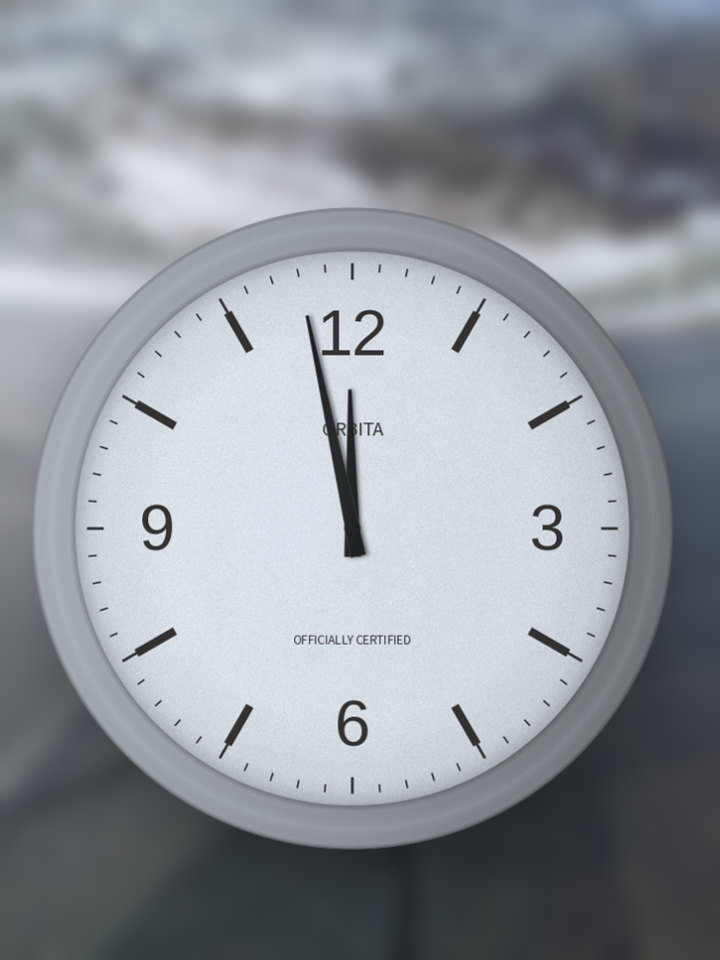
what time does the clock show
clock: 11:58
